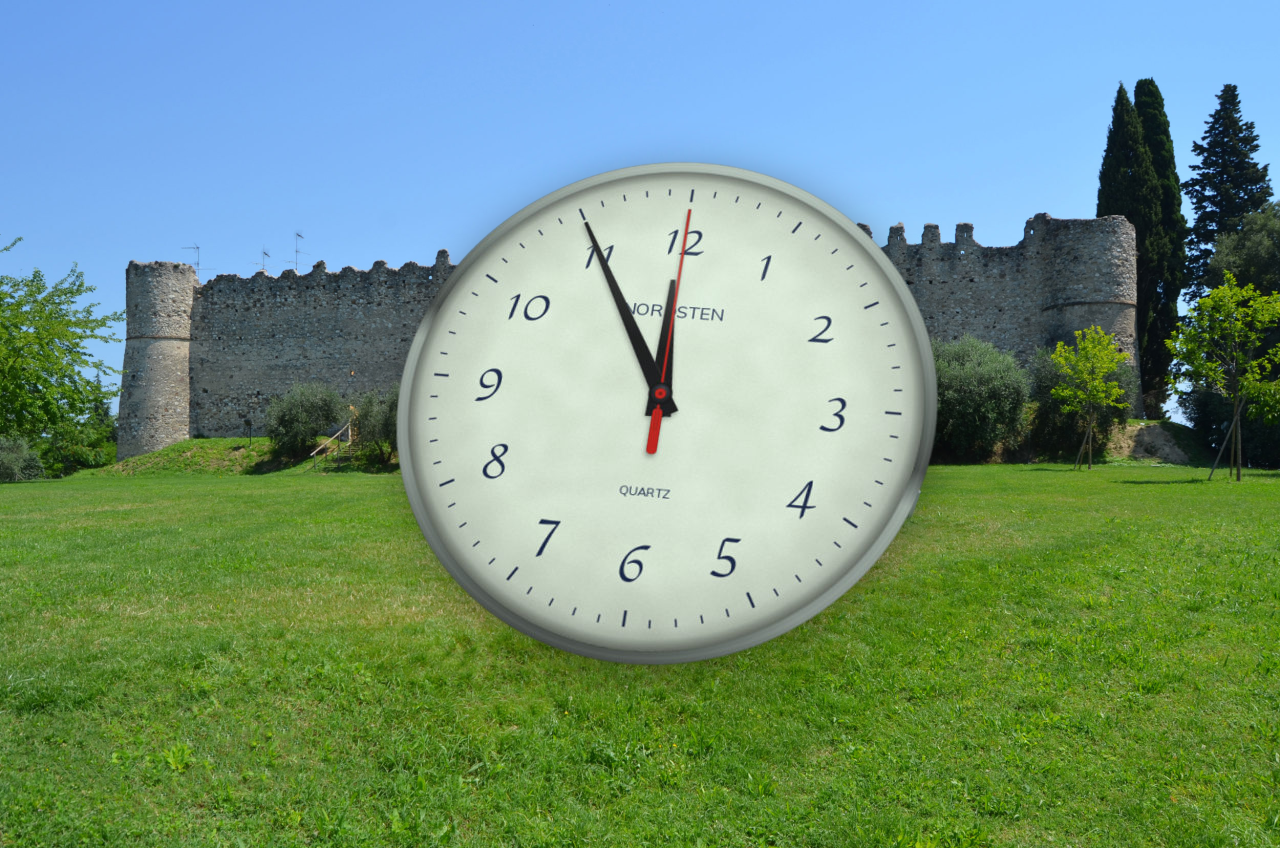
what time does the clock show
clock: 11:55:00
